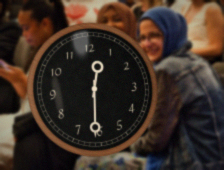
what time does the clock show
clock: 12:31
